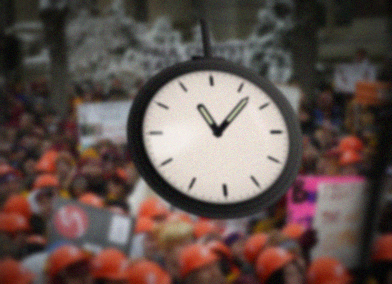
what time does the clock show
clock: 11:07
